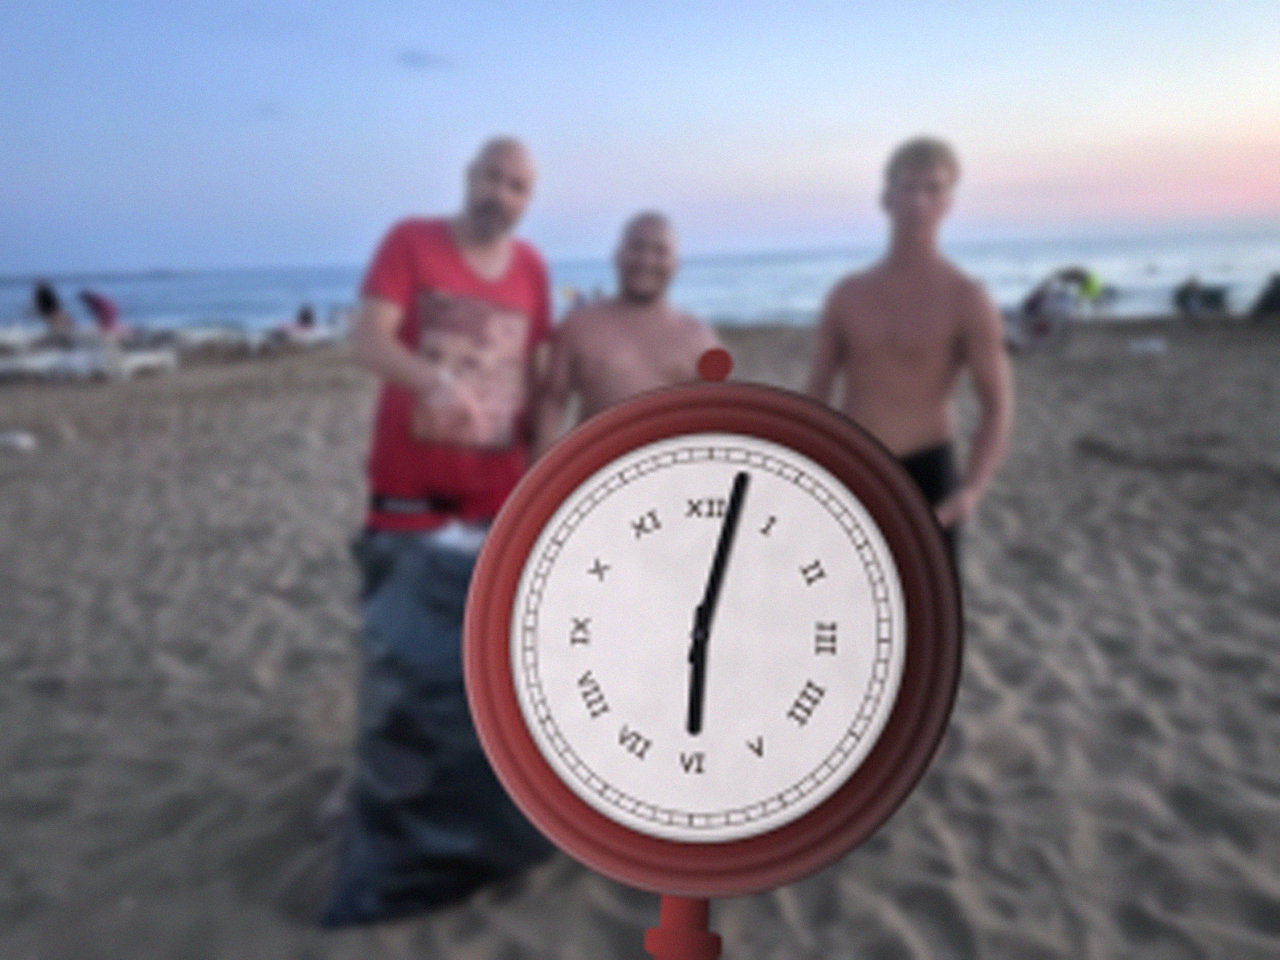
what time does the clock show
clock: 6:02
